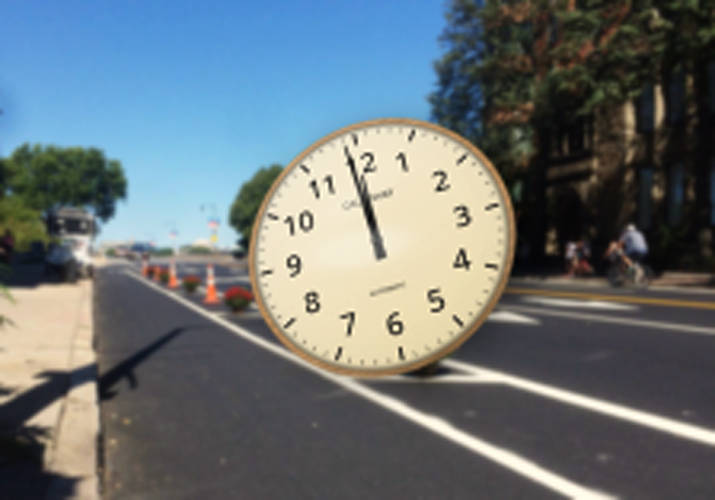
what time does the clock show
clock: 11:59
